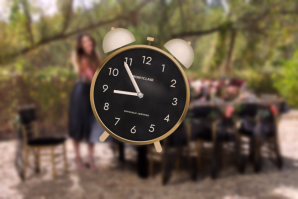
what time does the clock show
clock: 8:54
